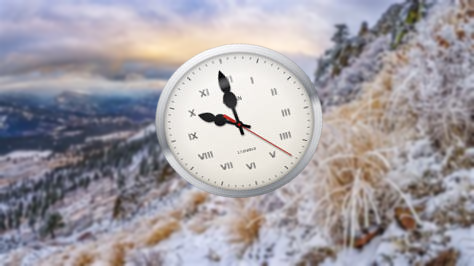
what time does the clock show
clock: 9:59:23
